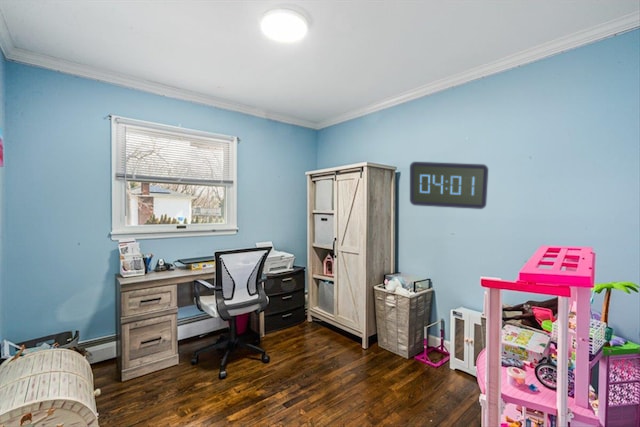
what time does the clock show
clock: 4:01
